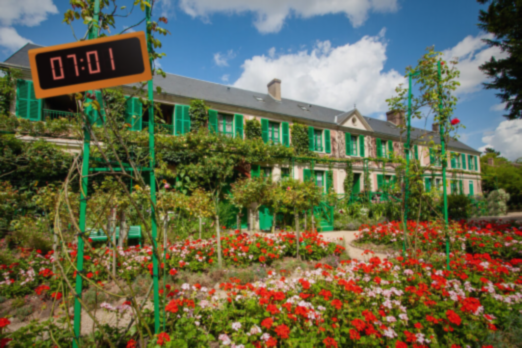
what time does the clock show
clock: 7:01
